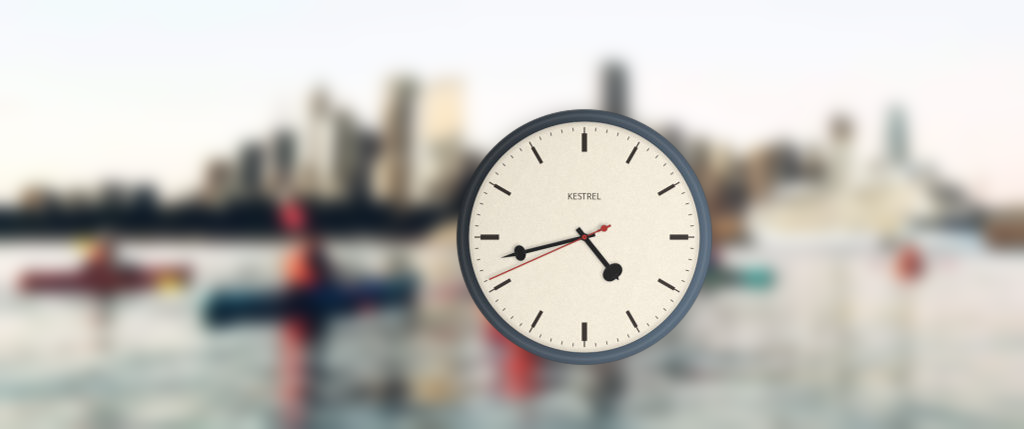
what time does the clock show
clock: 4:42:41
